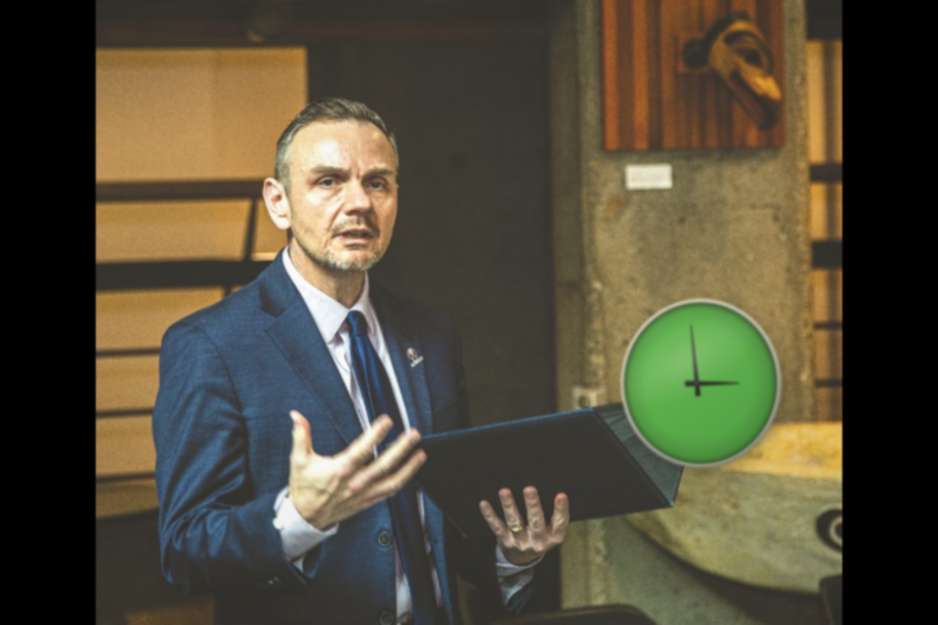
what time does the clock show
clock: 2:59
